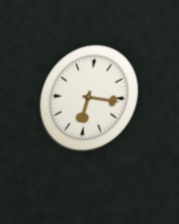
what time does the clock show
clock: 6:16
